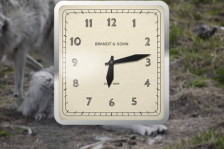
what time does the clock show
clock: 6:13
